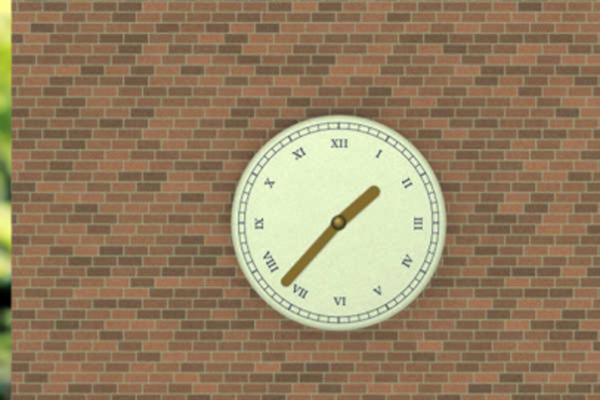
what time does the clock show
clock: 1:37
